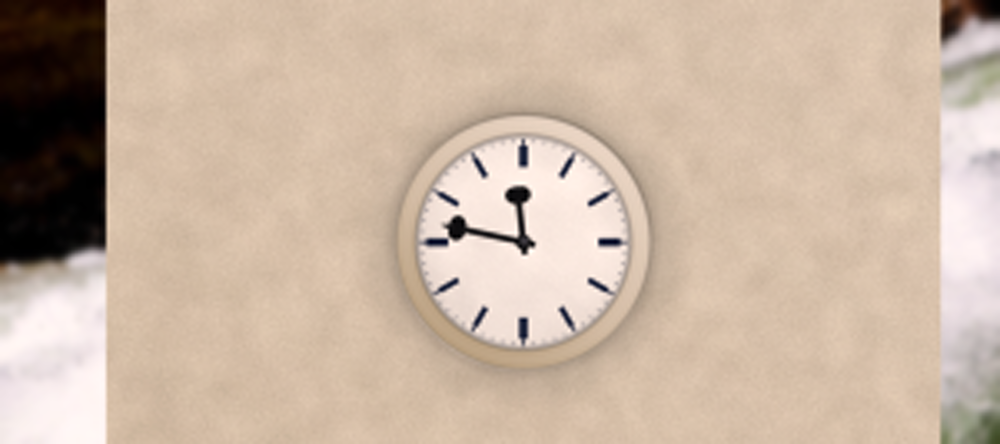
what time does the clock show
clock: 11:47
